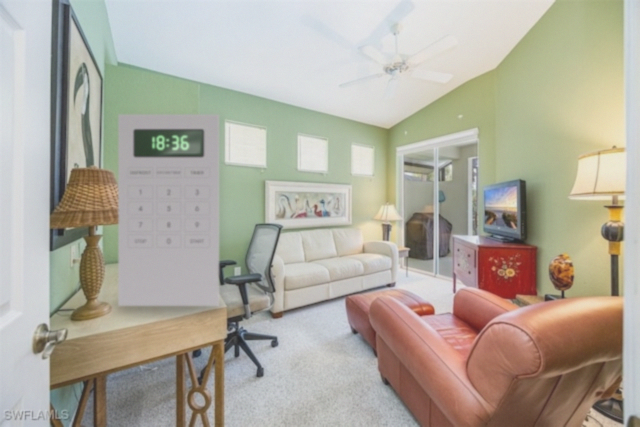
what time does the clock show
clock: 18:36
